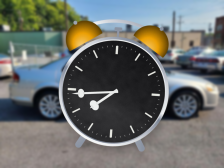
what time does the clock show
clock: 7:44
